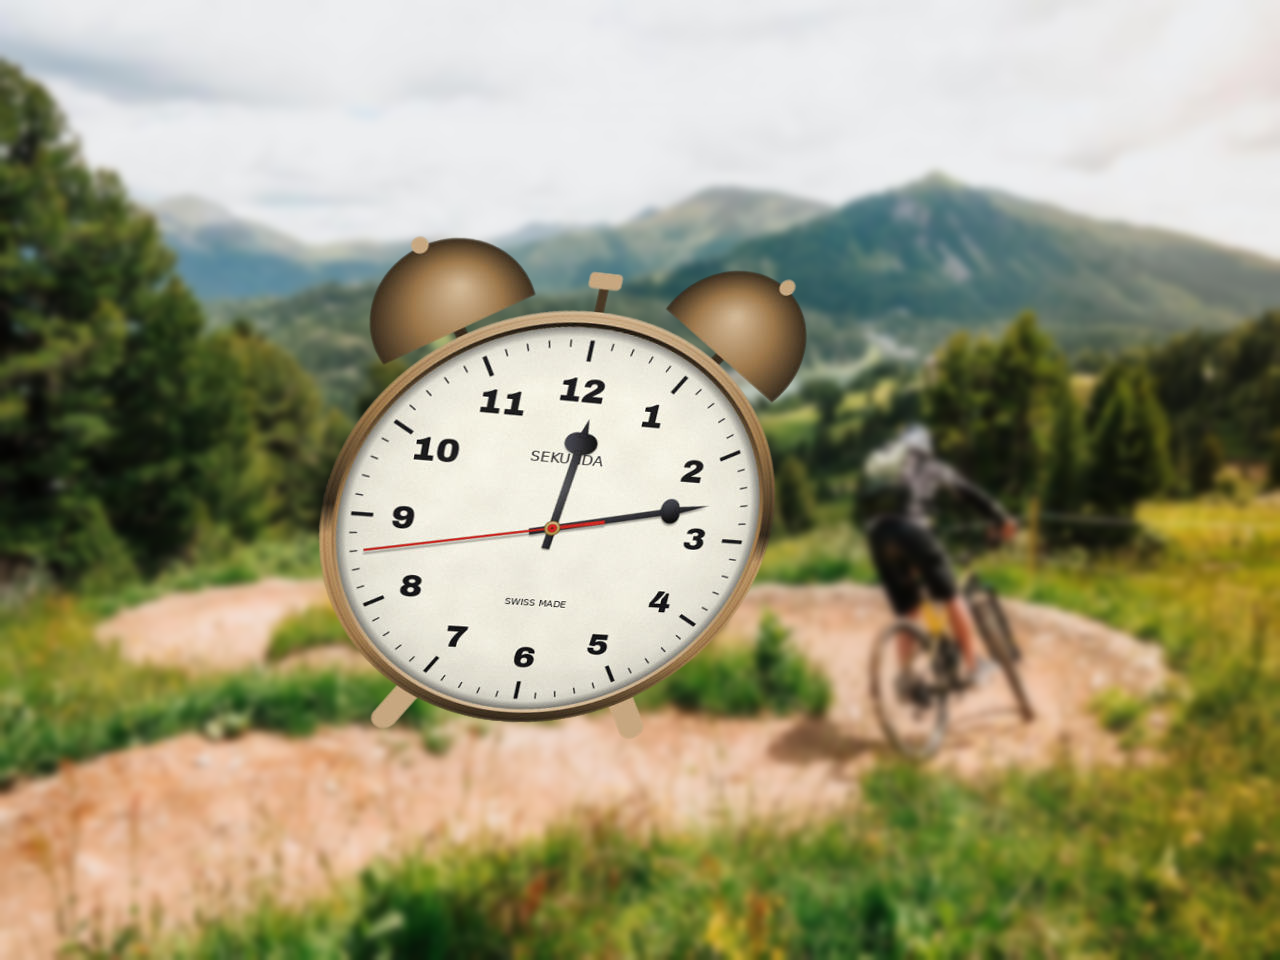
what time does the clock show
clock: 12:12:43
